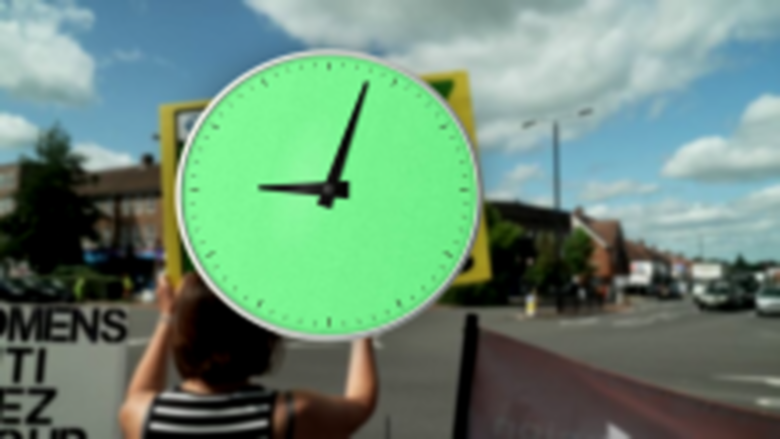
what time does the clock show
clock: 9:03
